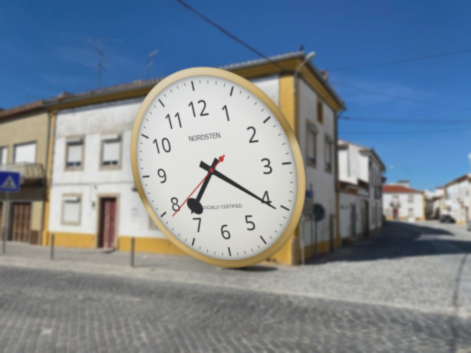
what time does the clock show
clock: 7:20:39
